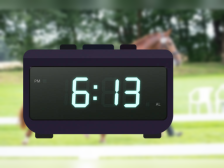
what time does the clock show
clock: 6:13
